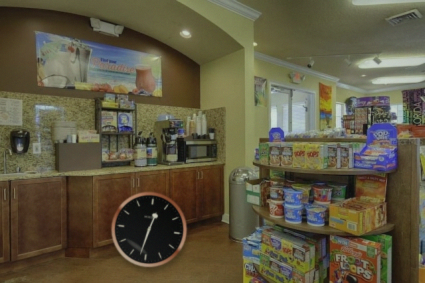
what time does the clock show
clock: 12:32
